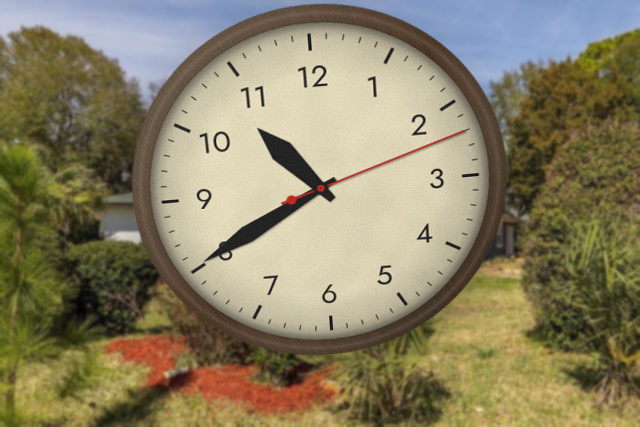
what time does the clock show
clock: 10:40:12
